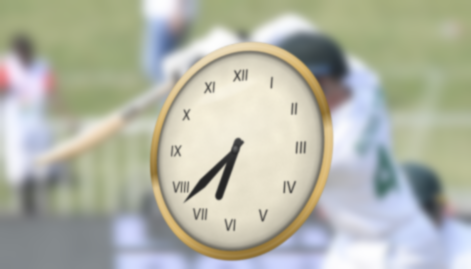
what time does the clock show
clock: 6:38
